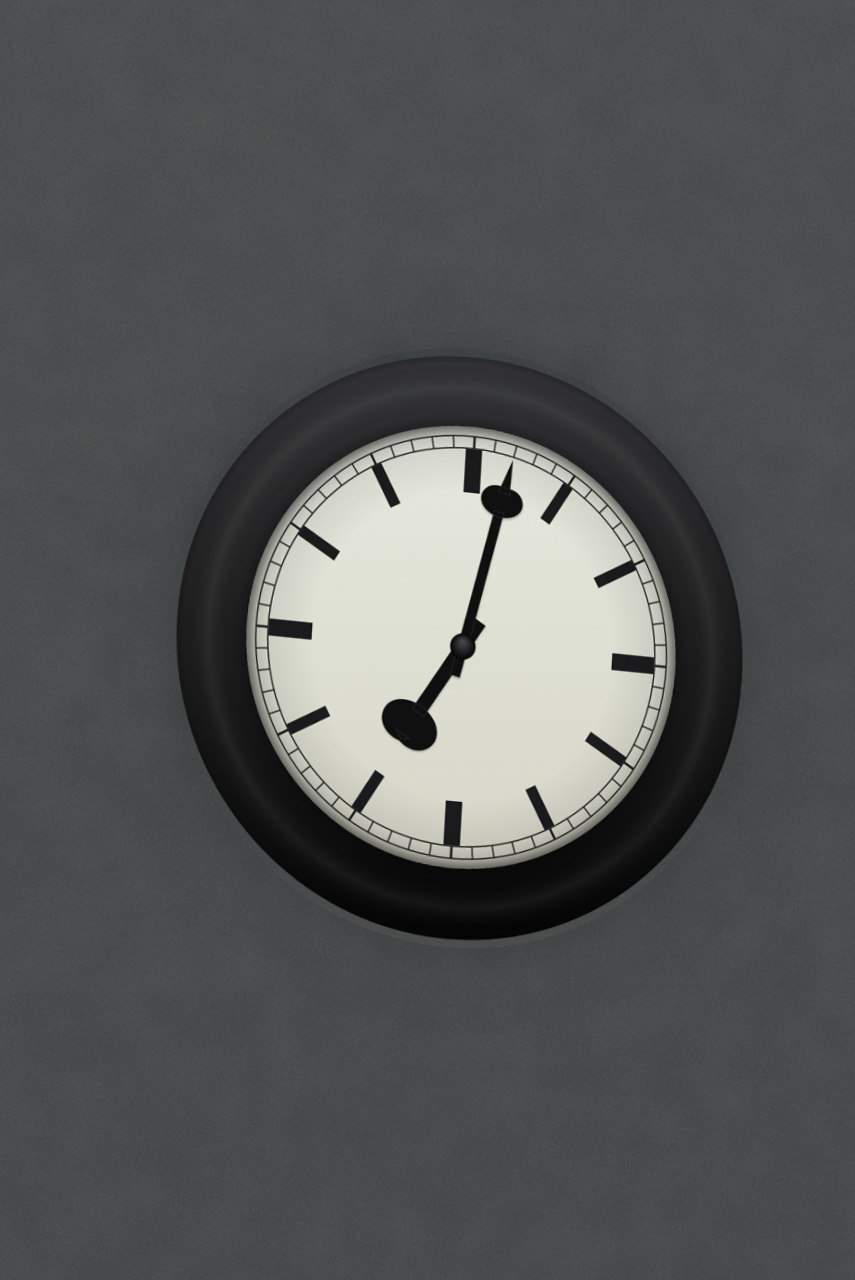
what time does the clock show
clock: 7:02
